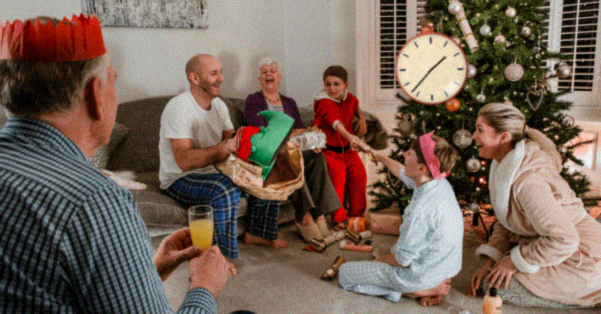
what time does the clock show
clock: 1:37
